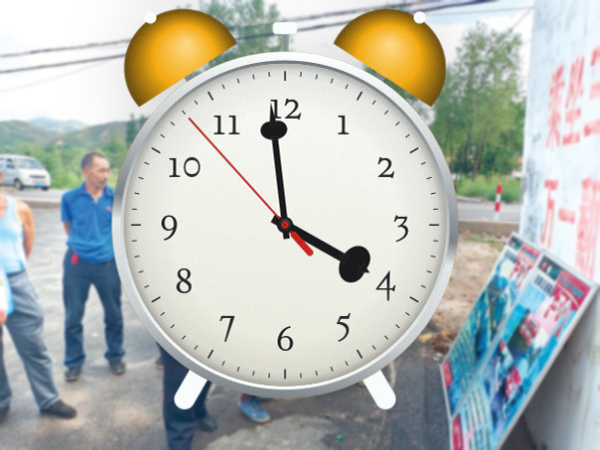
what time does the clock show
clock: 3:58:53
